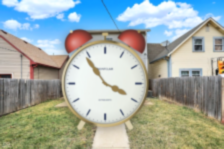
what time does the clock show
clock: 3:54
